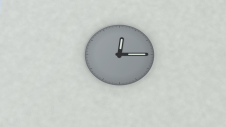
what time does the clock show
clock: 12:15
